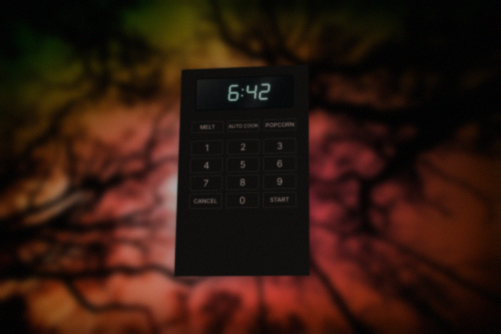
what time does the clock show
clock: 6:42
